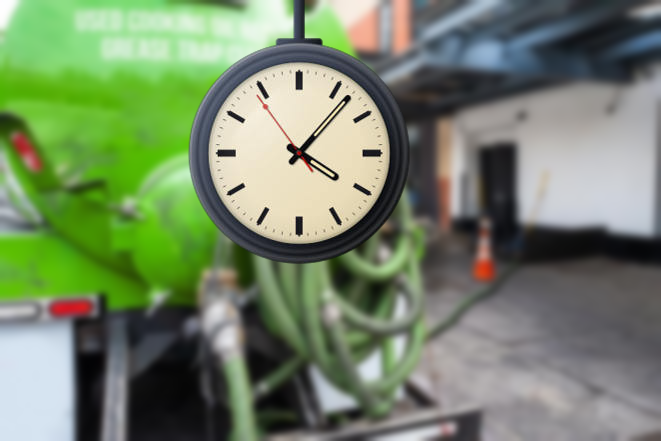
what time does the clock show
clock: 4:06:54
